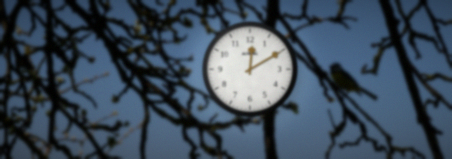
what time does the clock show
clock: 12:10
